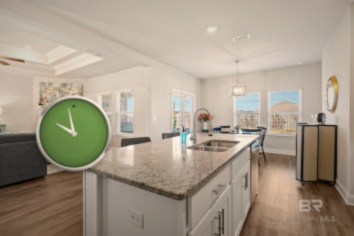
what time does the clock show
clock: 9:58
